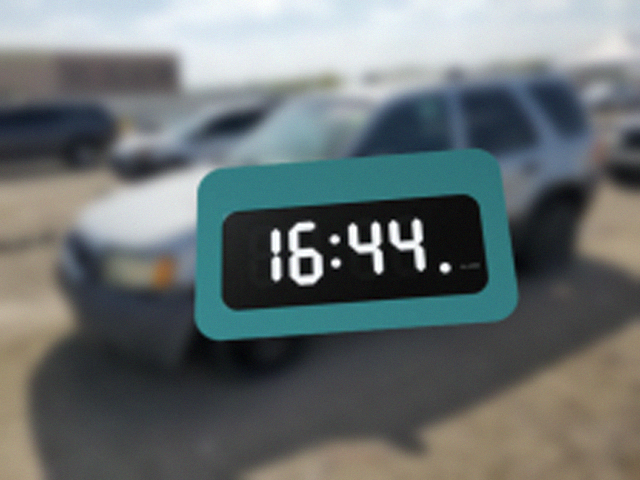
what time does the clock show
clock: 16:44
